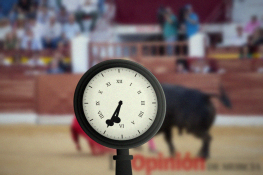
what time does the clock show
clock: 6:35
